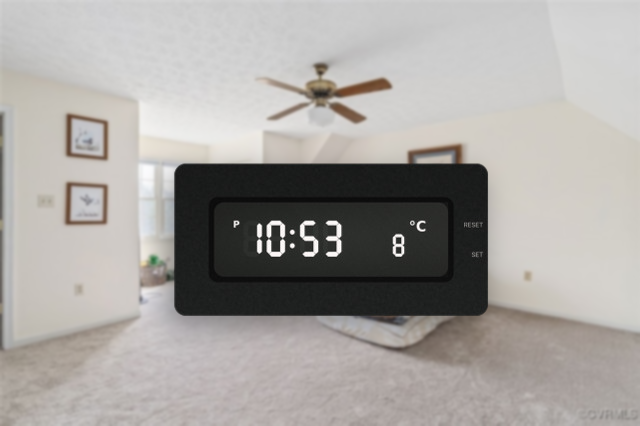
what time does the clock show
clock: 10:53
